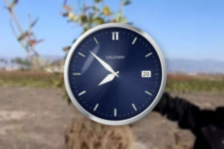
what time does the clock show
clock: 7:52
